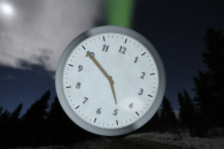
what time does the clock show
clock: 4:50
